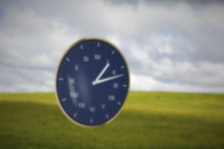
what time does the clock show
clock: 1:12
